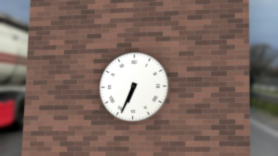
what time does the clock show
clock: 6:34
